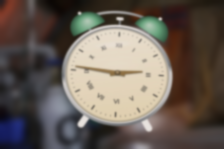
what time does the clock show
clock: 2:46
